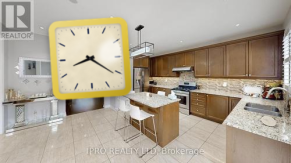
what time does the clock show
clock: 8:21
